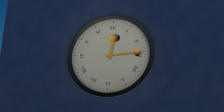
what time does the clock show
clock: 12:14
